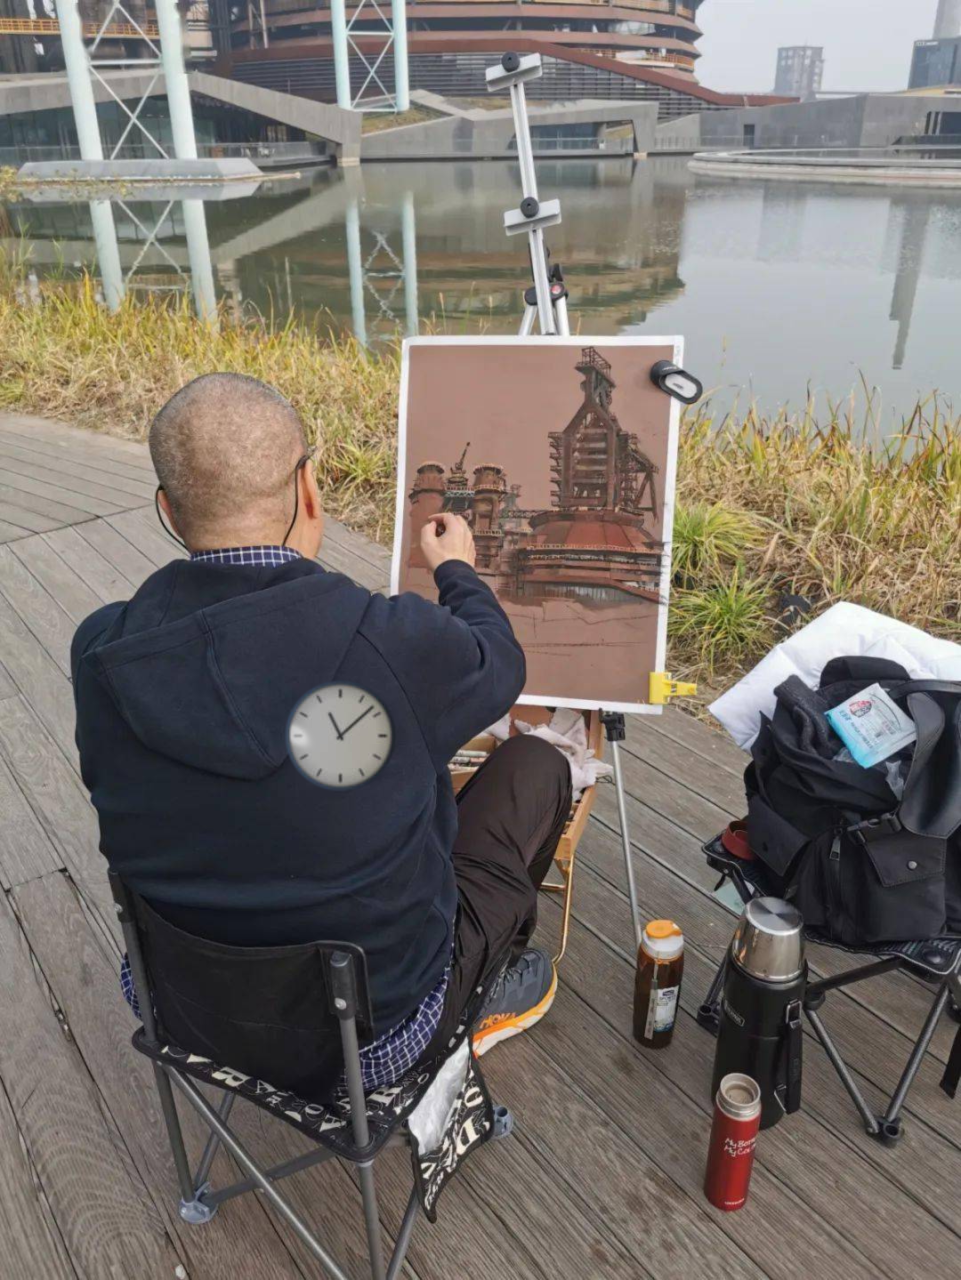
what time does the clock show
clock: 11:08
